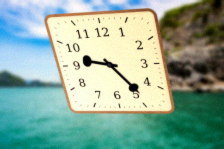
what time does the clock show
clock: 9:24
